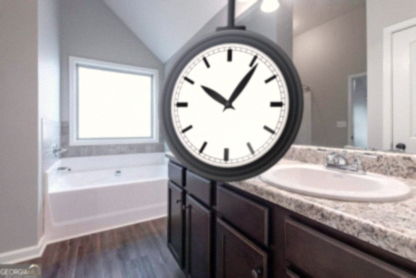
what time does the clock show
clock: 10:06
